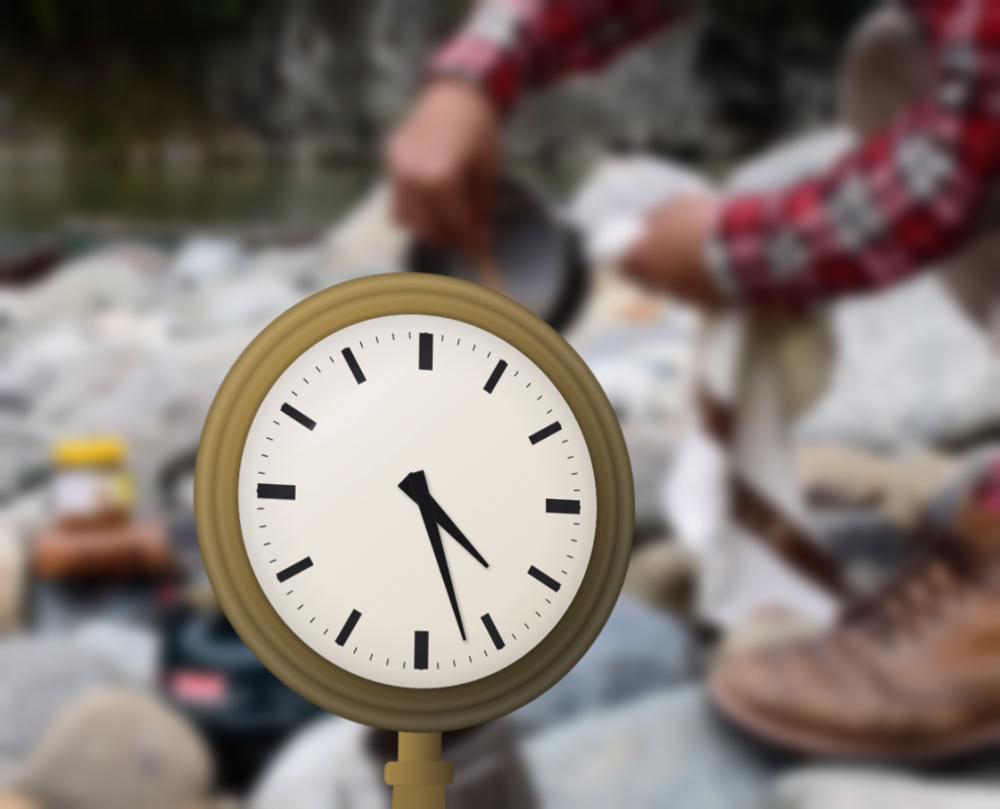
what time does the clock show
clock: 4:27
